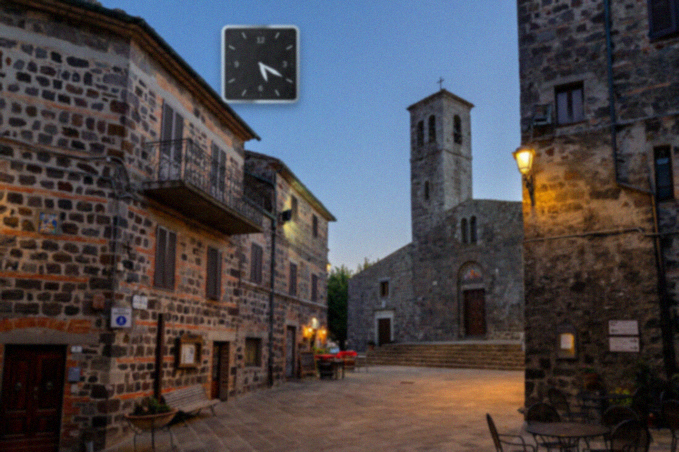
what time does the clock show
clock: 5:20
